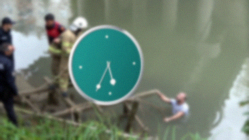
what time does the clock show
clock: 5:35
